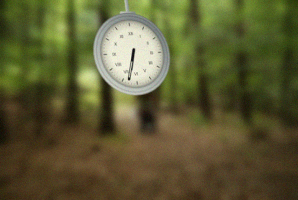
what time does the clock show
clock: 6:33
